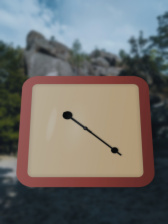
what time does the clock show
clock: 10:22
